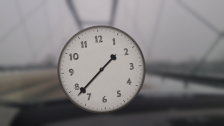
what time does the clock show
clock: 1:38
